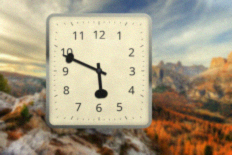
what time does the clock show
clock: 5:49
